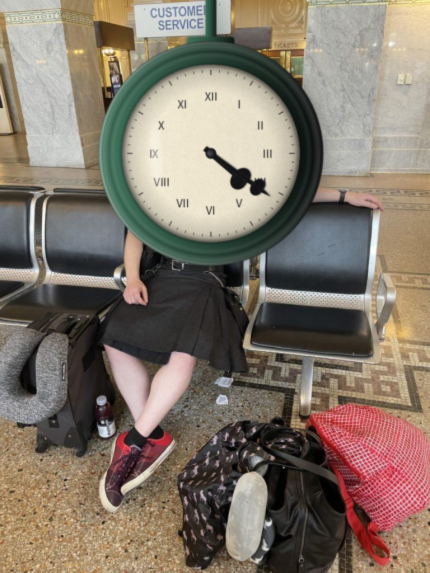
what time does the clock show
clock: 4:21
